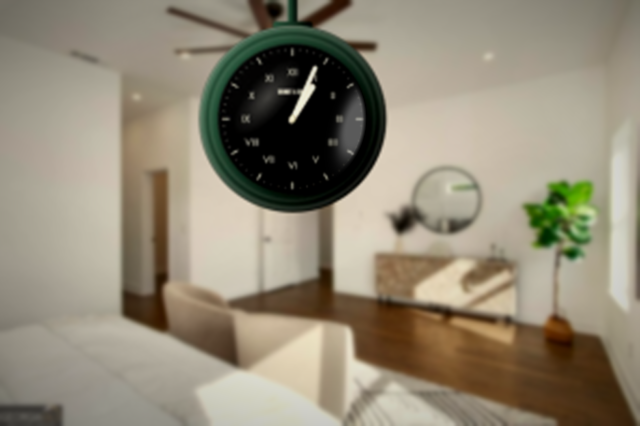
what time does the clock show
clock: 1:04
